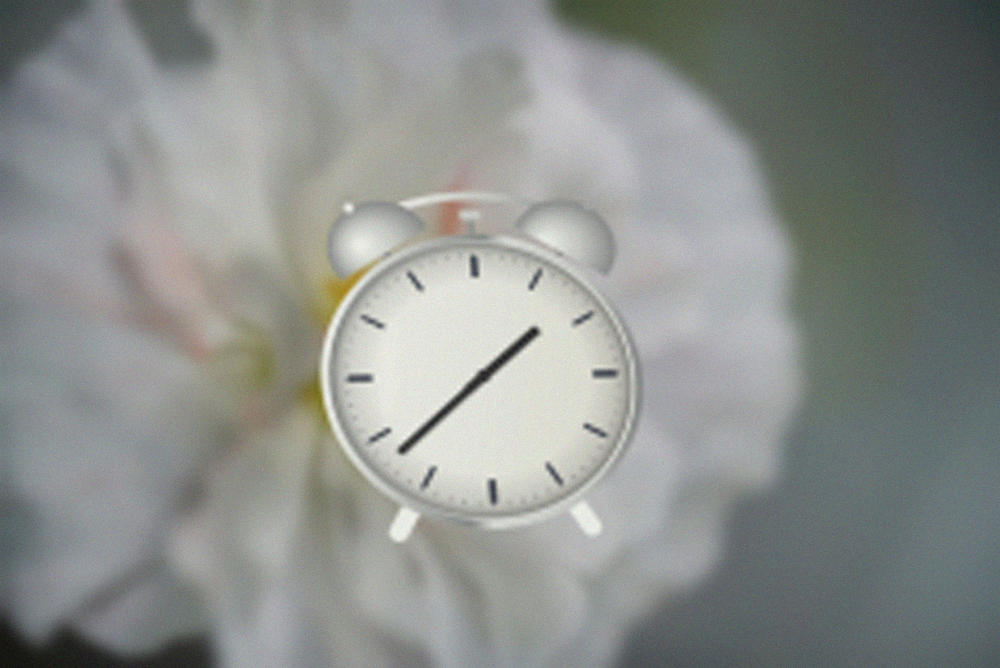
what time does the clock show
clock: 1:38
